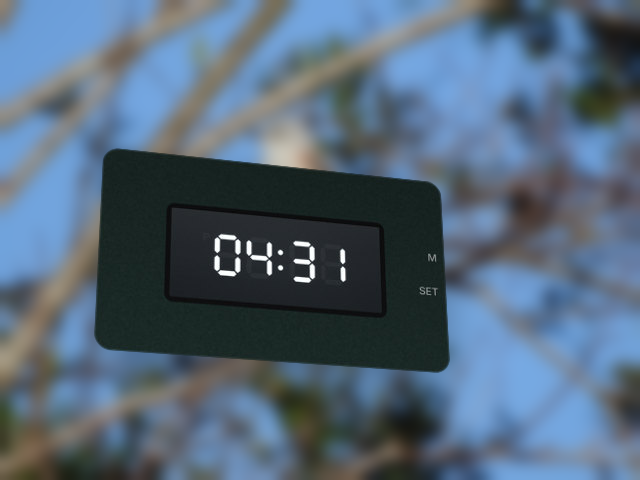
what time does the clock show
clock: 4:31
